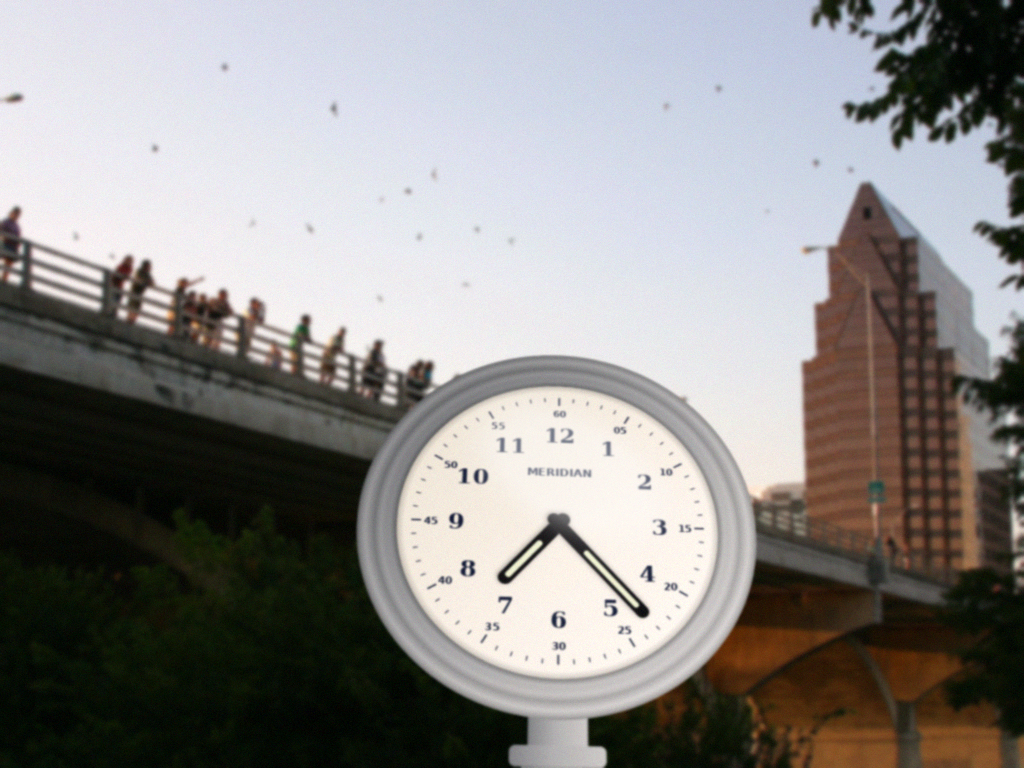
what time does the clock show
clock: 7:23
